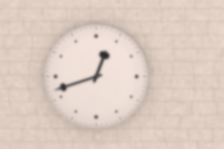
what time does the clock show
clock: 12:42
